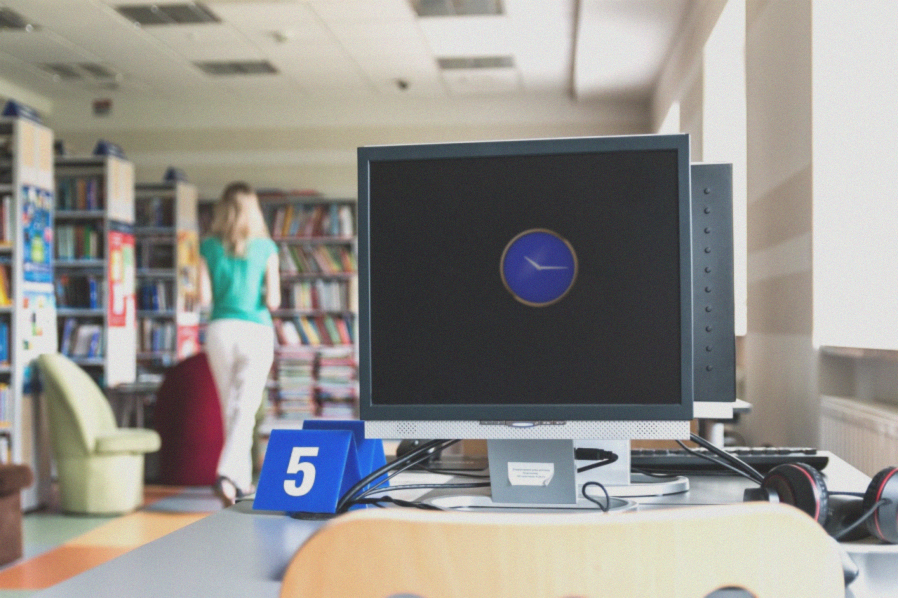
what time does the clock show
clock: 10:15
